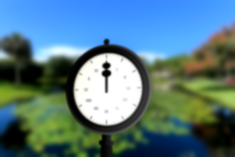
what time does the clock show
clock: 12:00
